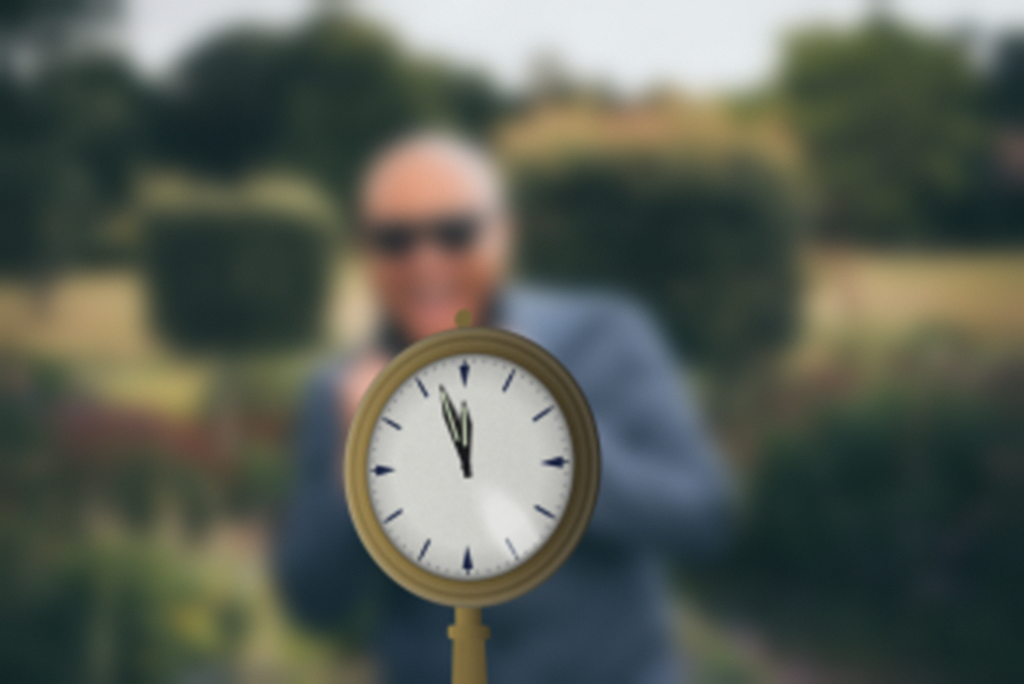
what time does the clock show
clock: 11:57
